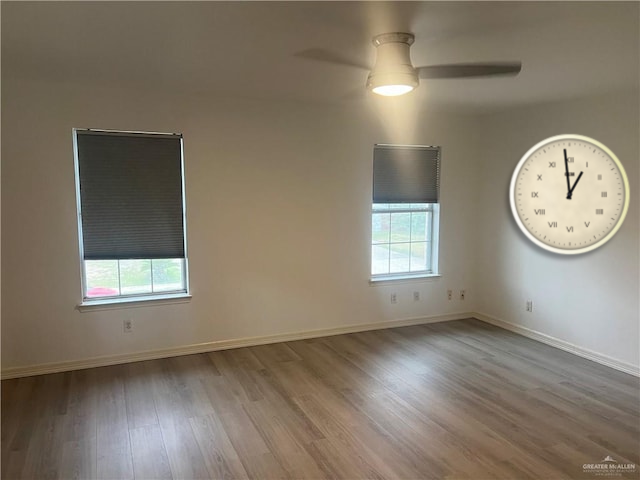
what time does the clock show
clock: 12:59
